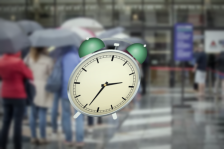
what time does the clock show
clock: 2:34
